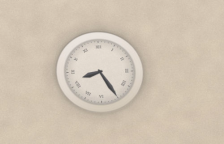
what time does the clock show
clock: 8:25
